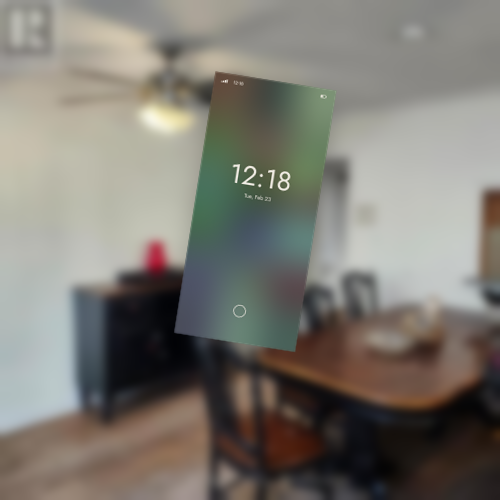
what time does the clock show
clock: 12:18
